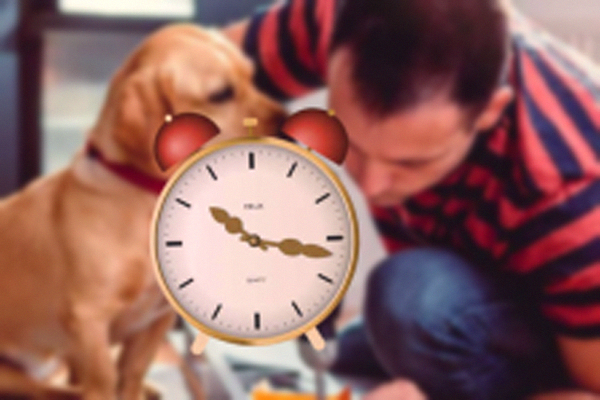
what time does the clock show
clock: 10:17
